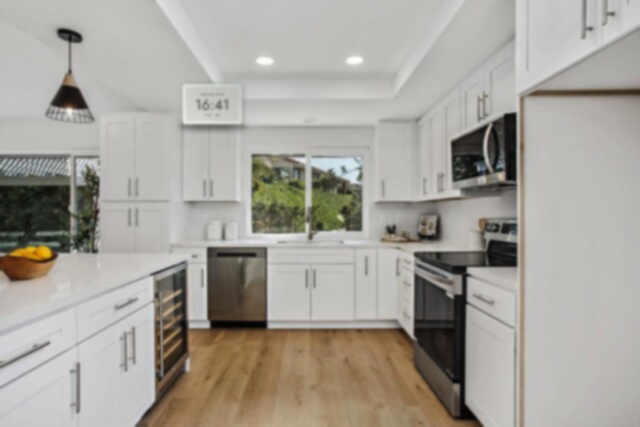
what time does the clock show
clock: 16:41
